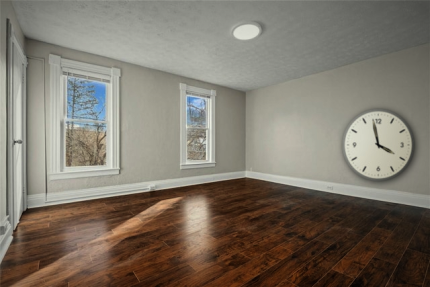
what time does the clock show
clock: 3:58
